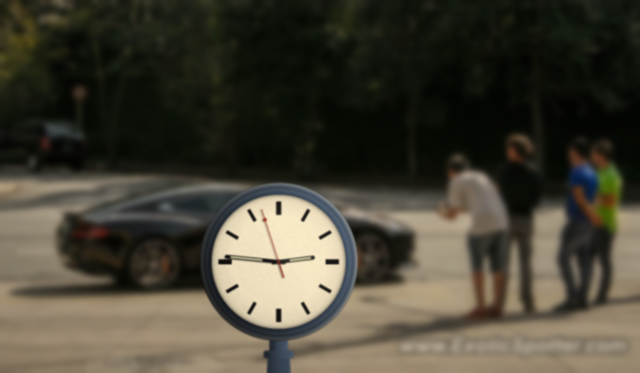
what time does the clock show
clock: 2:45:57
